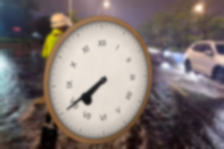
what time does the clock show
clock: 7:40
